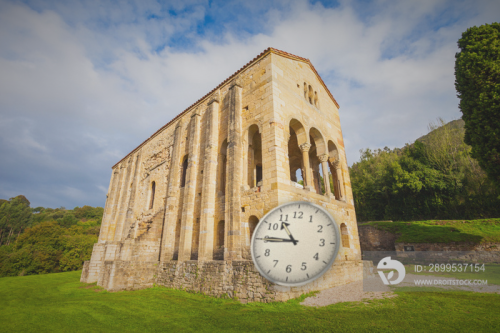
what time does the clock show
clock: 10:45
